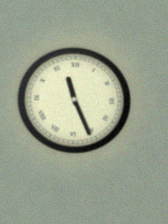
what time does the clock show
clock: 11:26
